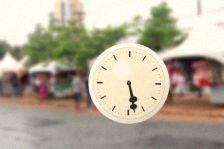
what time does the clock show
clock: 5:28
